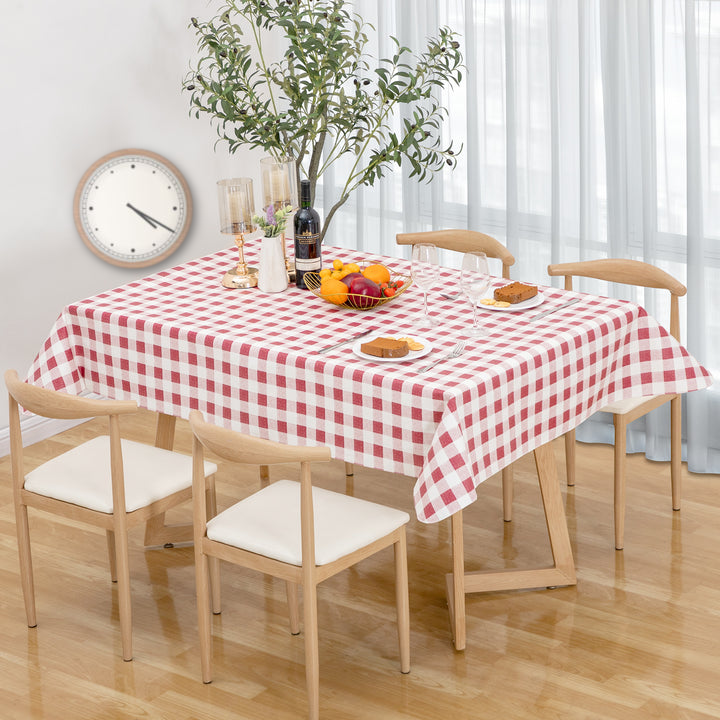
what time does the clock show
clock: 4:20
